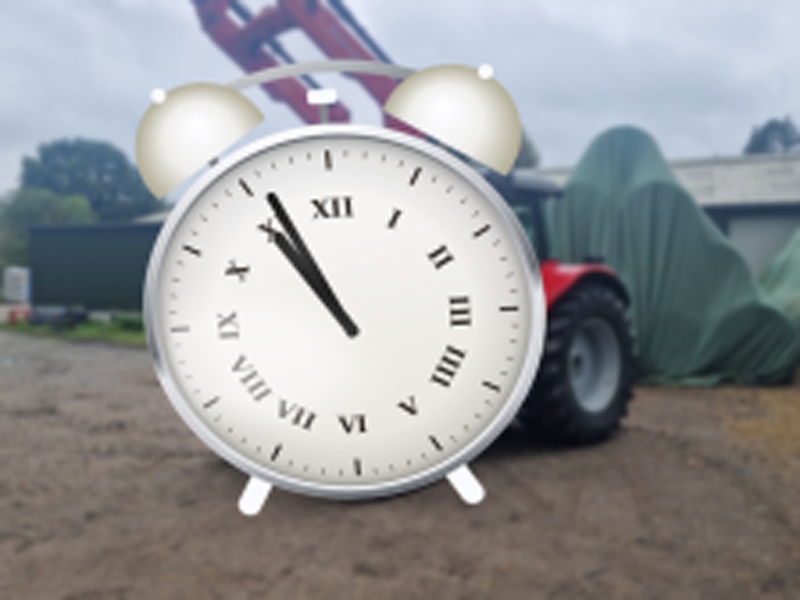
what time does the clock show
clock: 10:56
